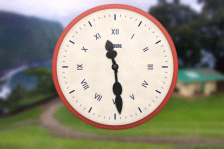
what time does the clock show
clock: 11:29
